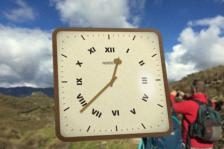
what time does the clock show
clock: 12:38
